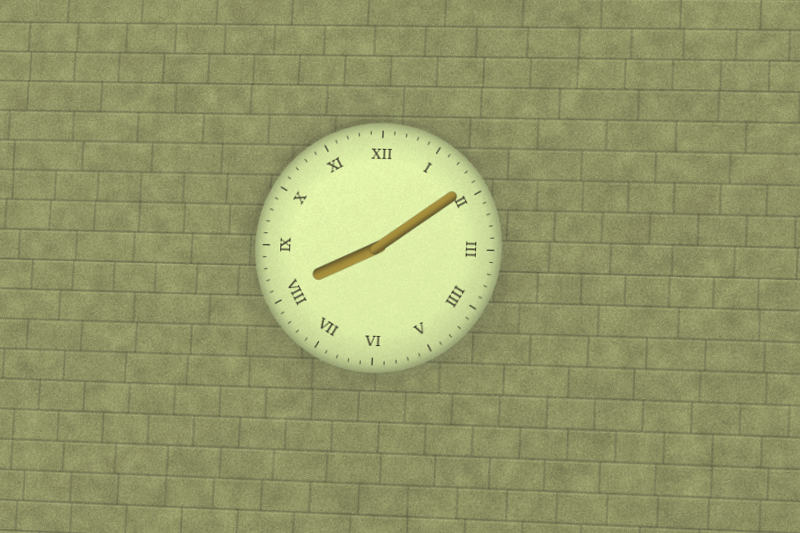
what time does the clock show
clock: 8:09
